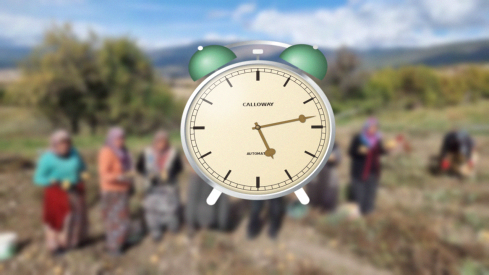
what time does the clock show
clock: 5:13
